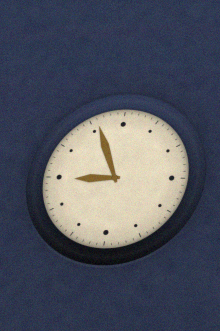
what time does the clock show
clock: 8:56
